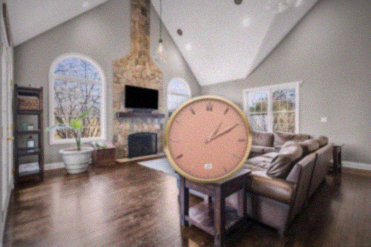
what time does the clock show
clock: 1:10
